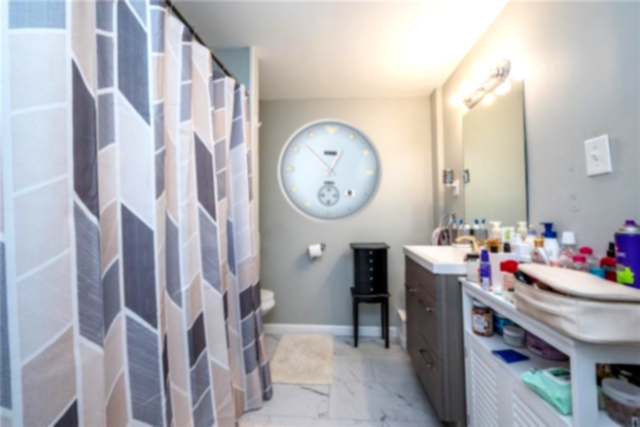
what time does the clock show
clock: 12:52
